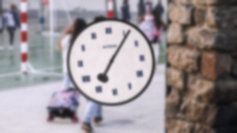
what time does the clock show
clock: 7:06
